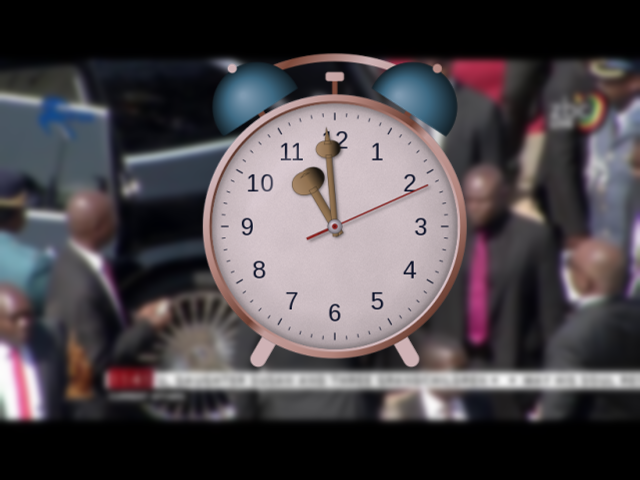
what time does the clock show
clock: 10:59:11
